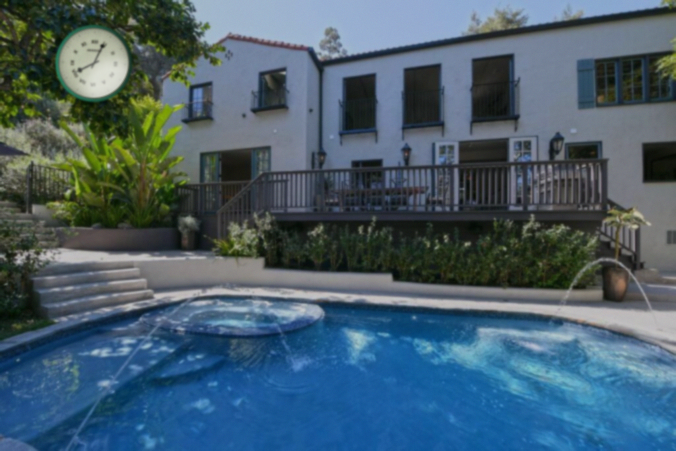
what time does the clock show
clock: 8:04
